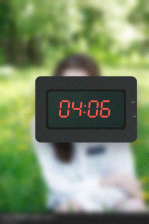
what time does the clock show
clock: 4:06
